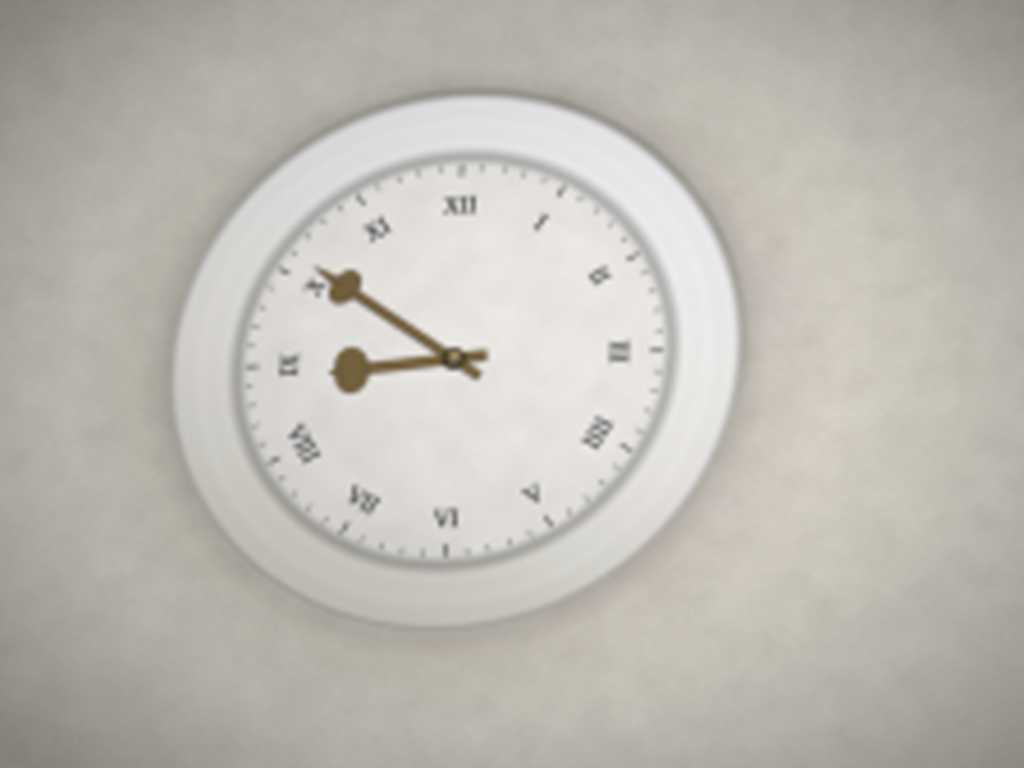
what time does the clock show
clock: 8:51
